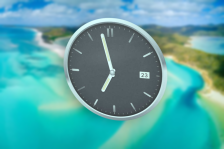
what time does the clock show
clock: 6:58
